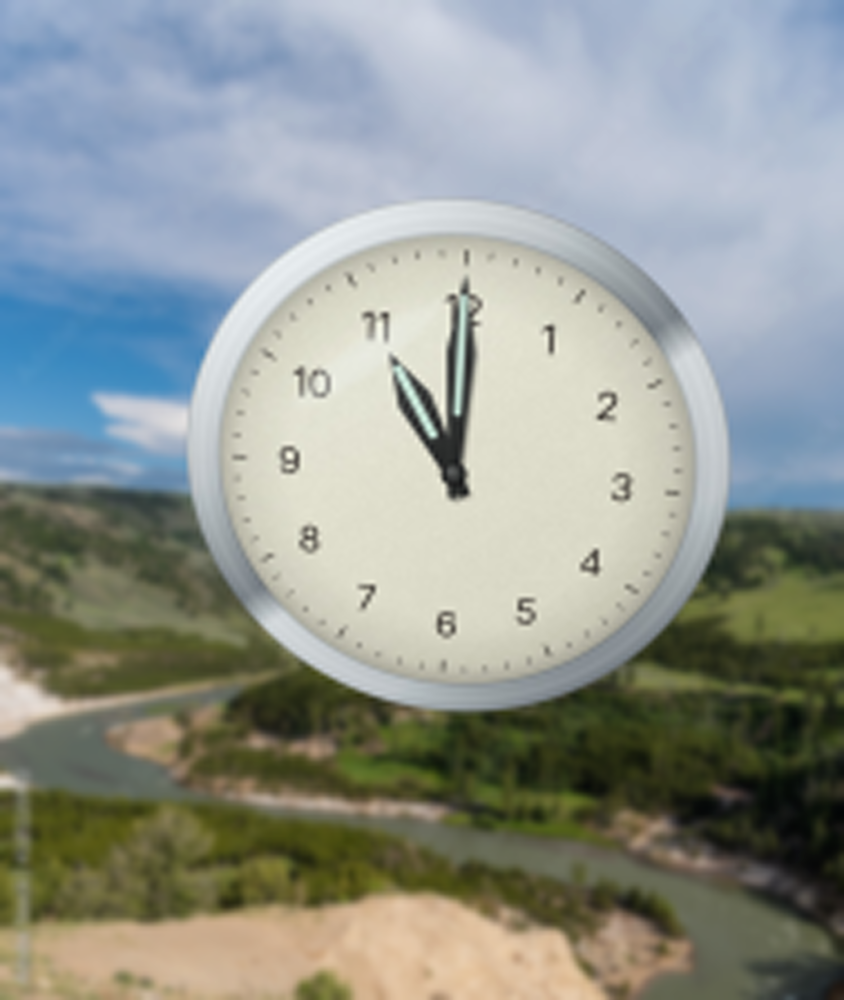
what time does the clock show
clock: 11:00
